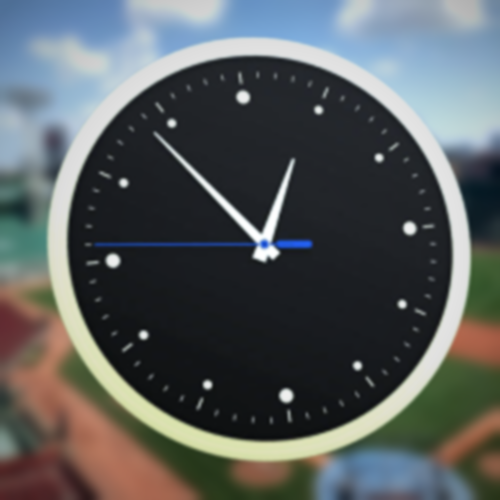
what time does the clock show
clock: 12:53:46
